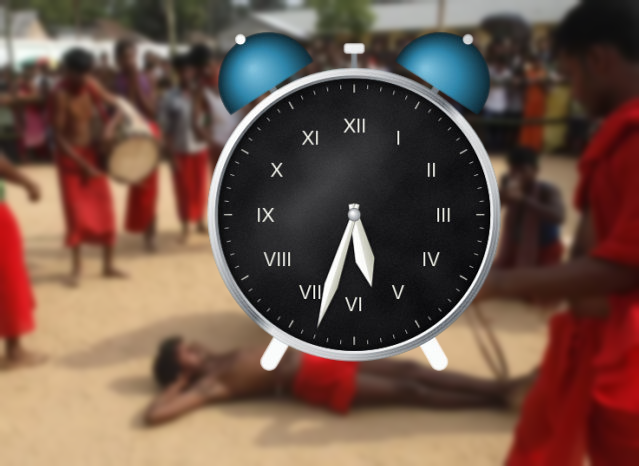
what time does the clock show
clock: 5:33
